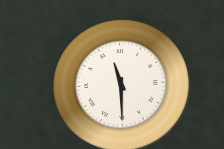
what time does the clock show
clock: 11:30
